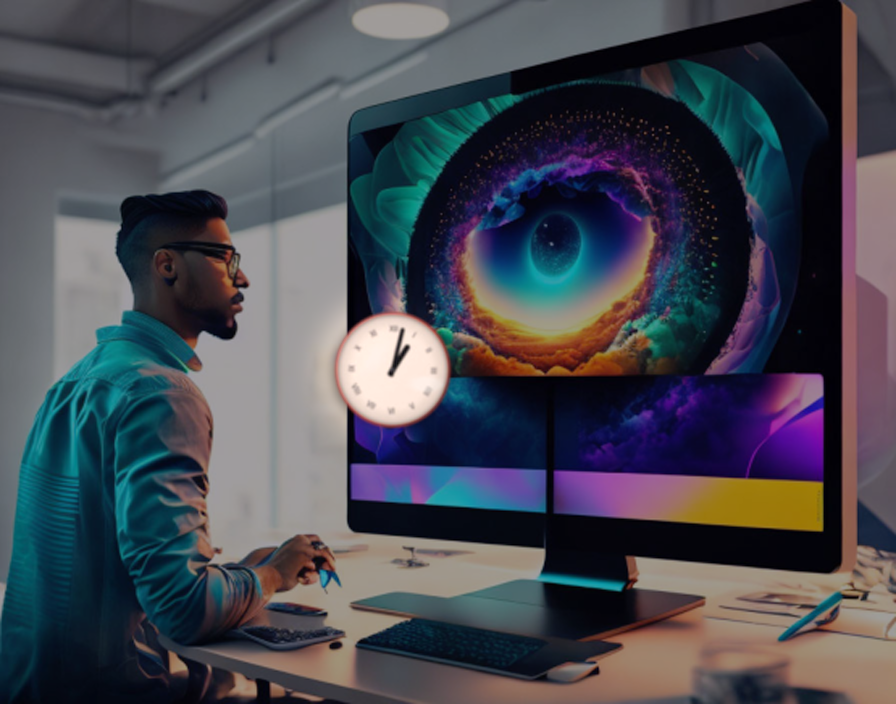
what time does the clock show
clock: 1:02
